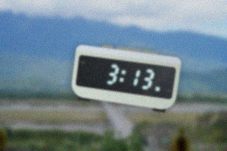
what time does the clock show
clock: 3:13
